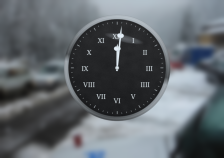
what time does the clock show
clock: 12:01
